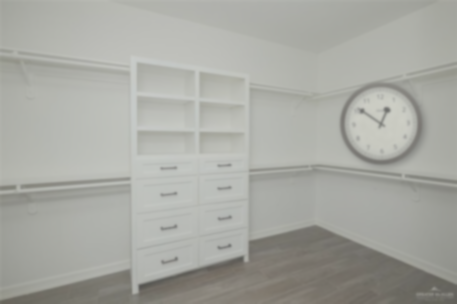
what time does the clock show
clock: 12:51
